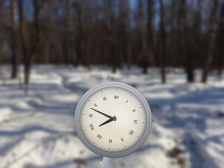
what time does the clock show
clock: 7:48
